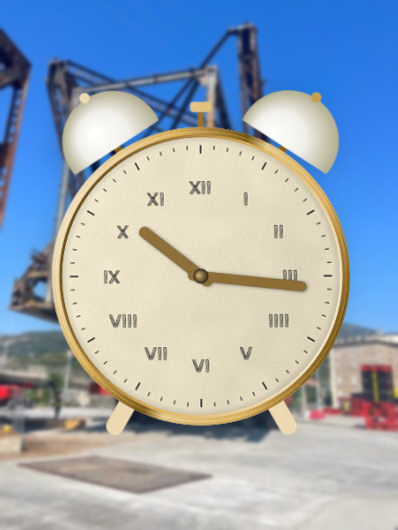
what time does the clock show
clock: 10:16
